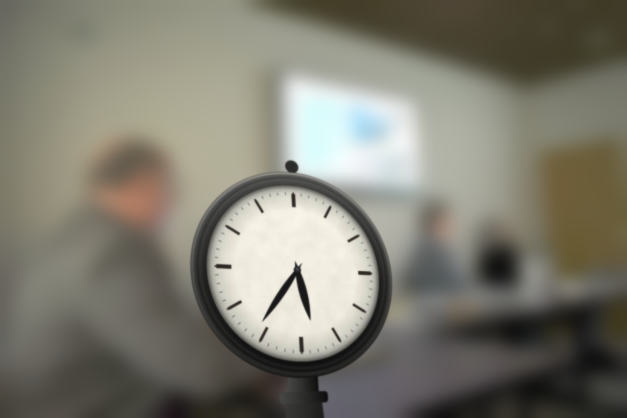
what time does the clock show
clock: 5:36
